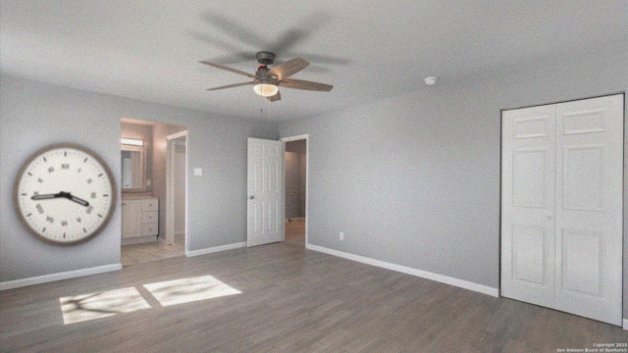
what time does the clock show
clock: 3:44
